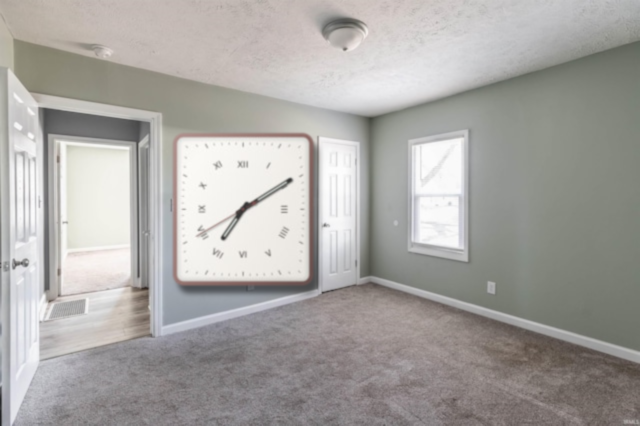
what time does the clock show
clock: 7:09:40
